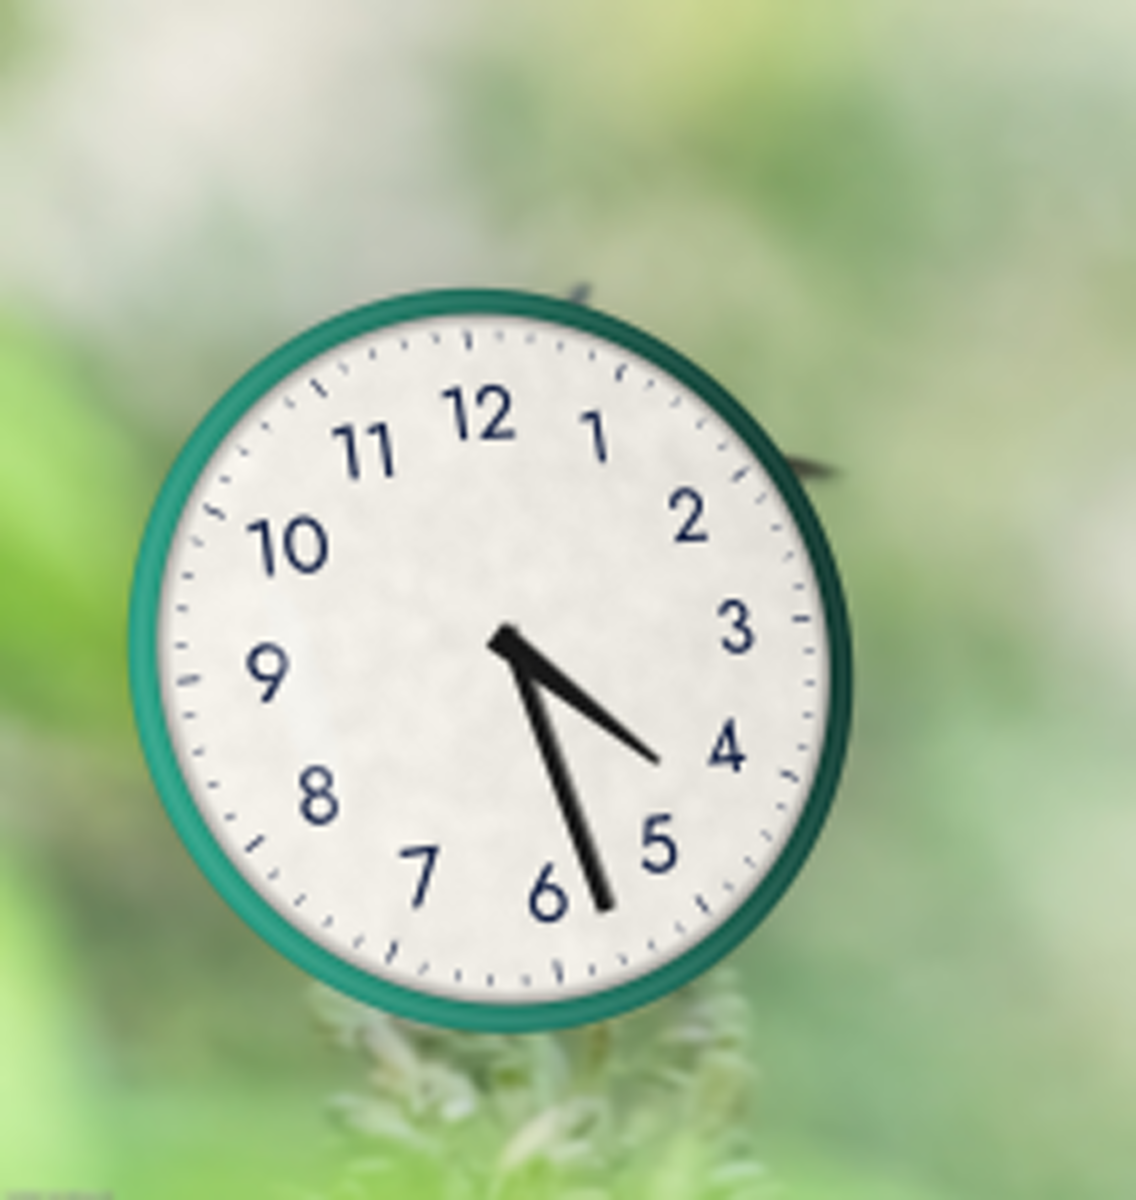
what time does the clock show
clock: 4:28
